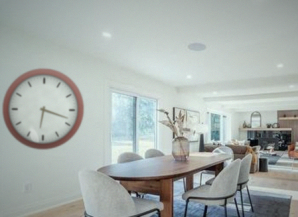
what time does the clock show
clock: 6:18
